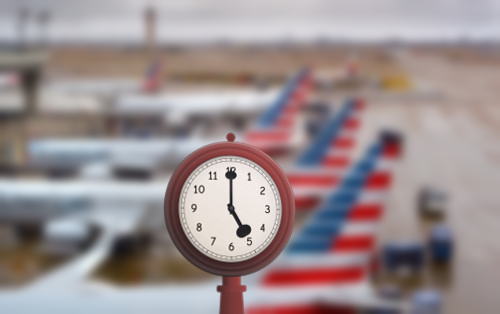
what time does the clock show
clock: 5:00
